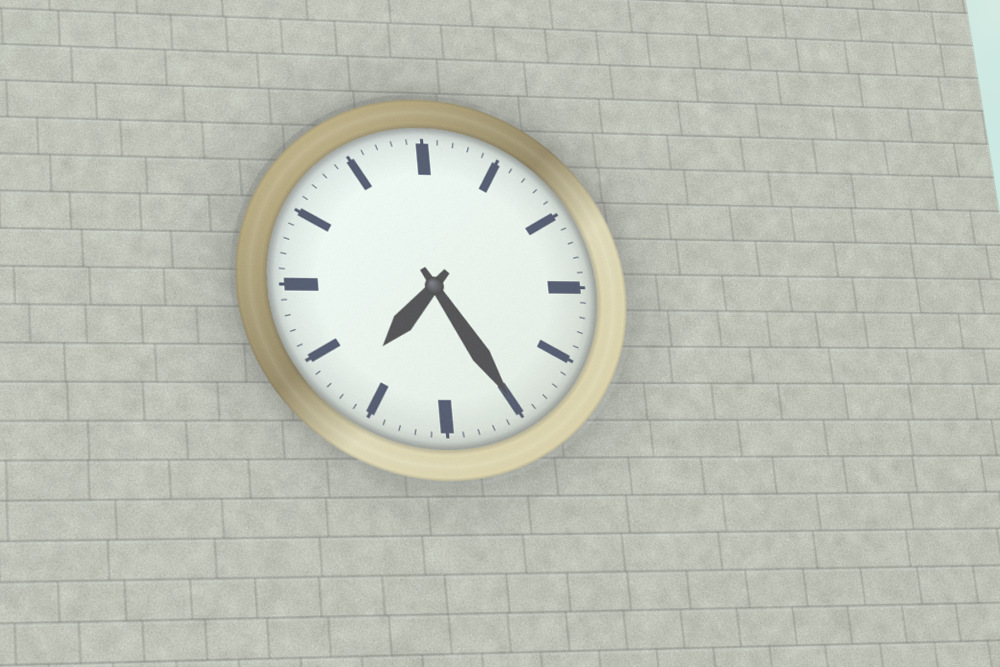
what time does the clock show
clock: 7:25
